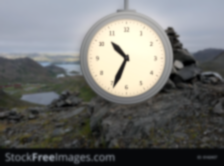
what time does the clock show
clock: 10:34
